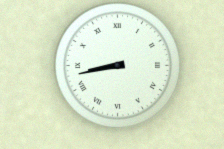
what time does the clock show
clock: 8:43
